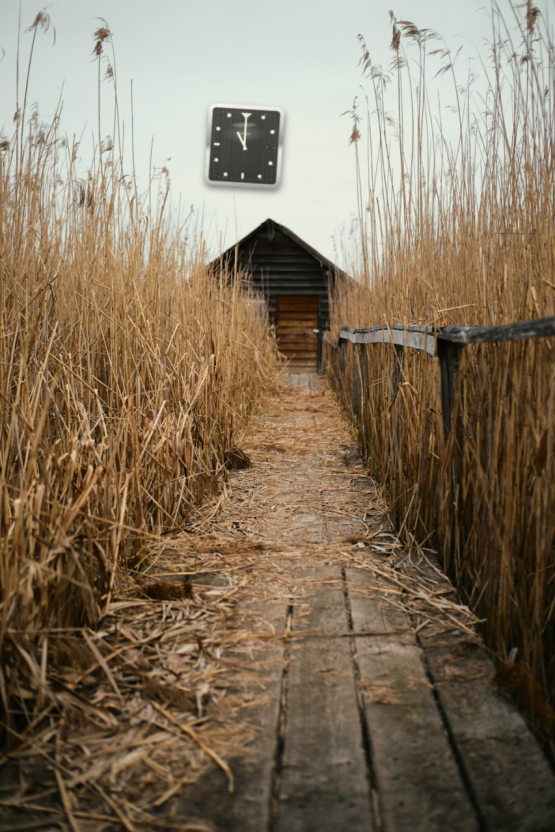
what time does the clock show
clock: 11:00
